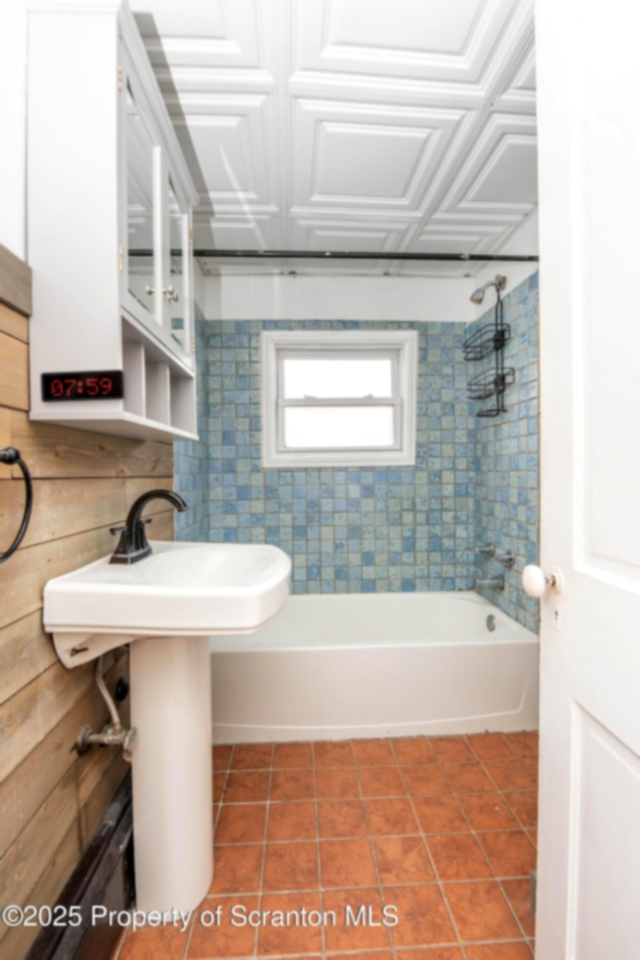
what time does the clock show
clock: 7:59
